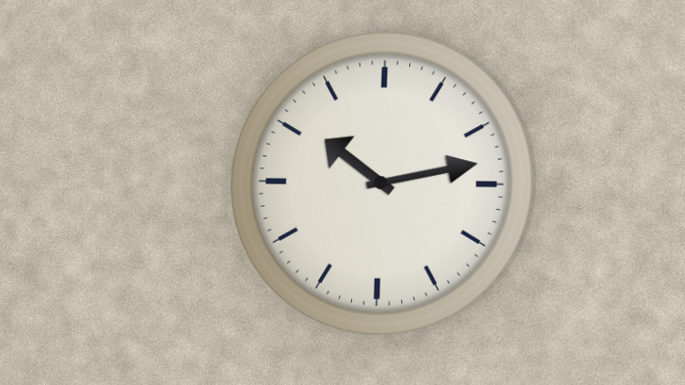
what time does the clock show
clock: 10:13
